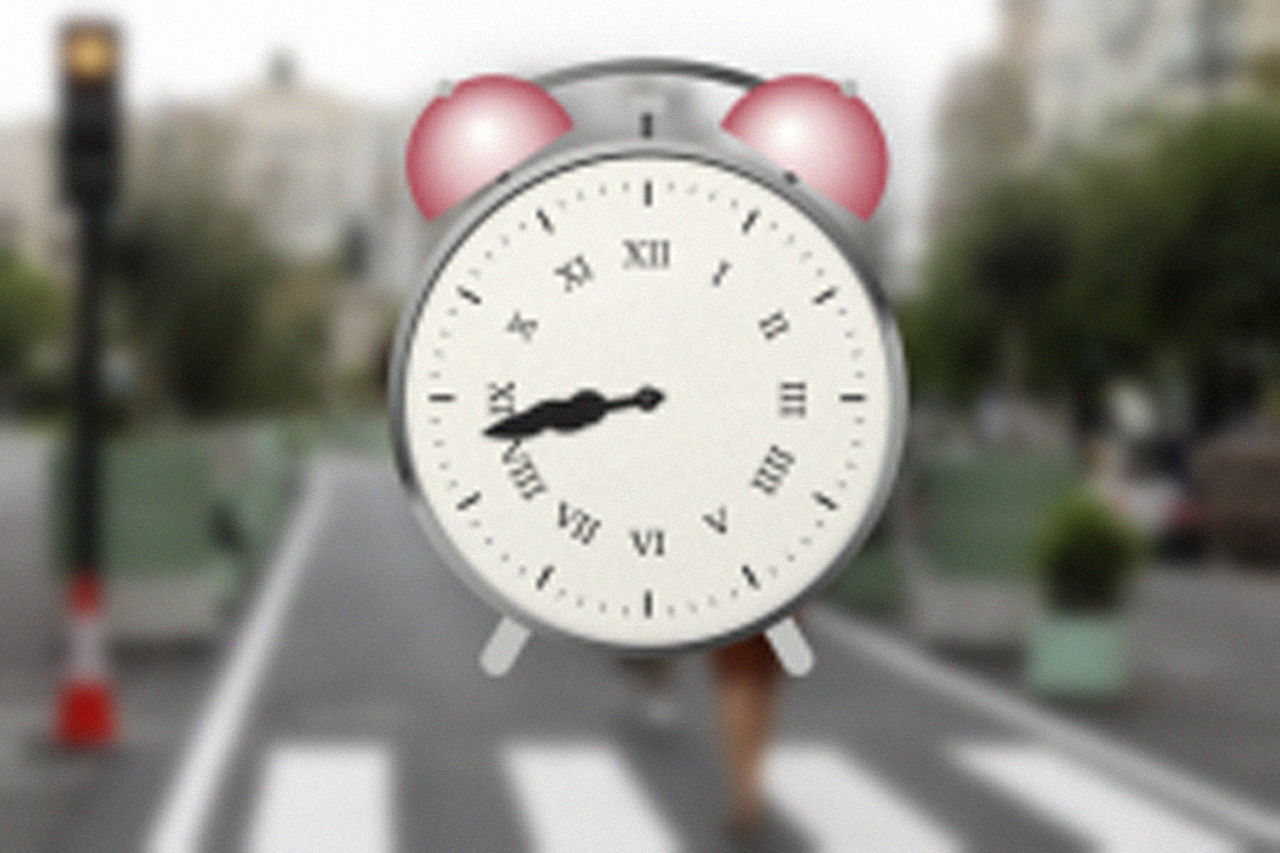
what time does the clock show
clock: 8:43
